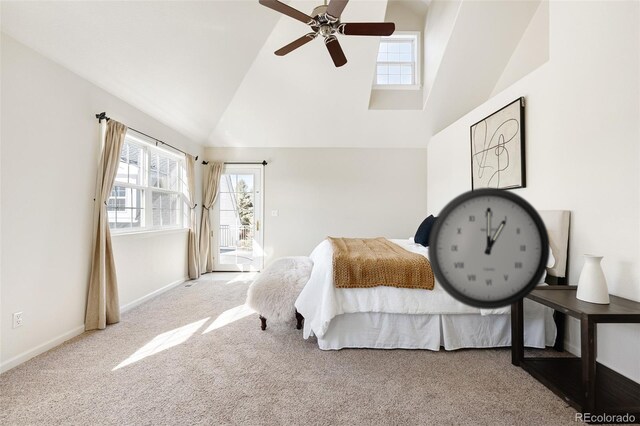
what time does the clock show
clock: 1:00
